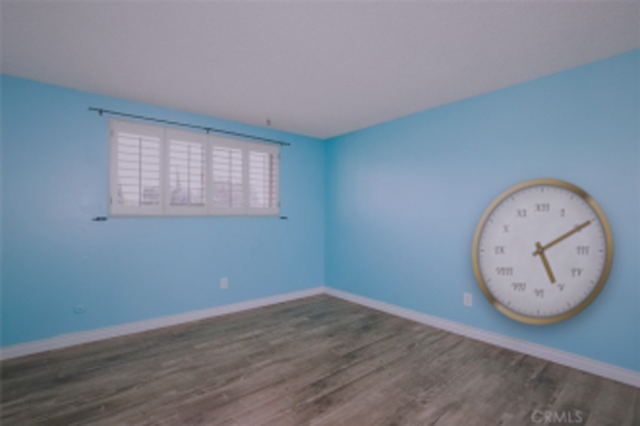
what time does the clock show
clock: 5:10
